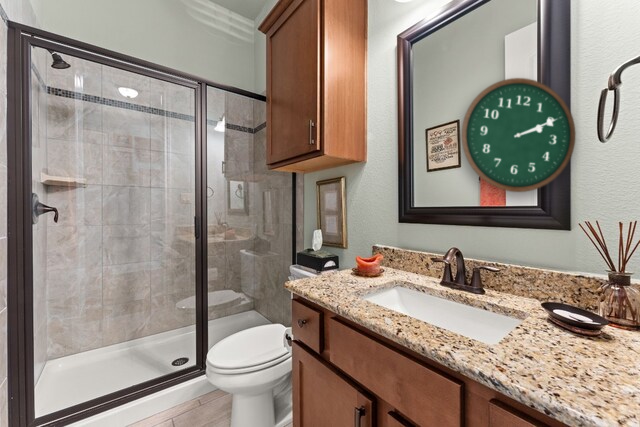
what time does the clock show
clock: 2:10
